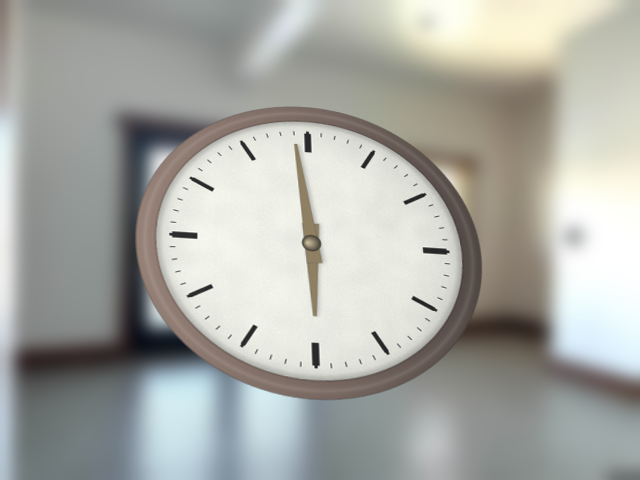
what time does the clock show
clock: 5:59
